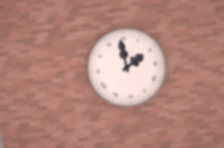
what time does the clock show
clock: 1:59
